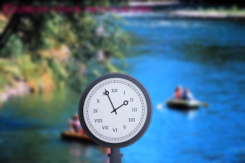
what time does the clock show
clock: 1:56
